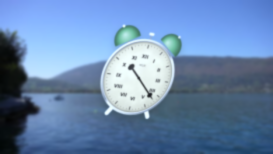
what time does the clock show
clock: 10:22
